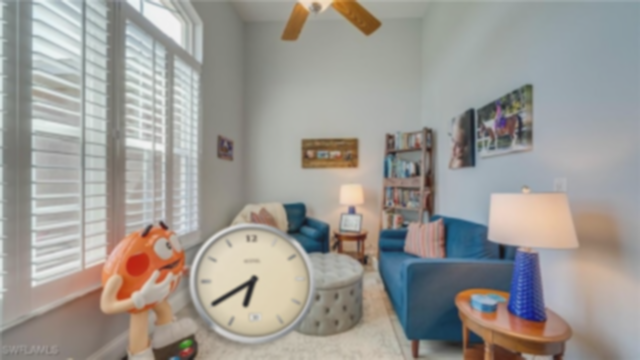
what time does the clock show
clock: 6:40
